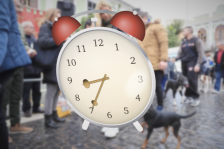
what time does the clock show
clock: 8:35
